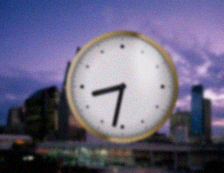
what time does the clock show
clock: 8:32
